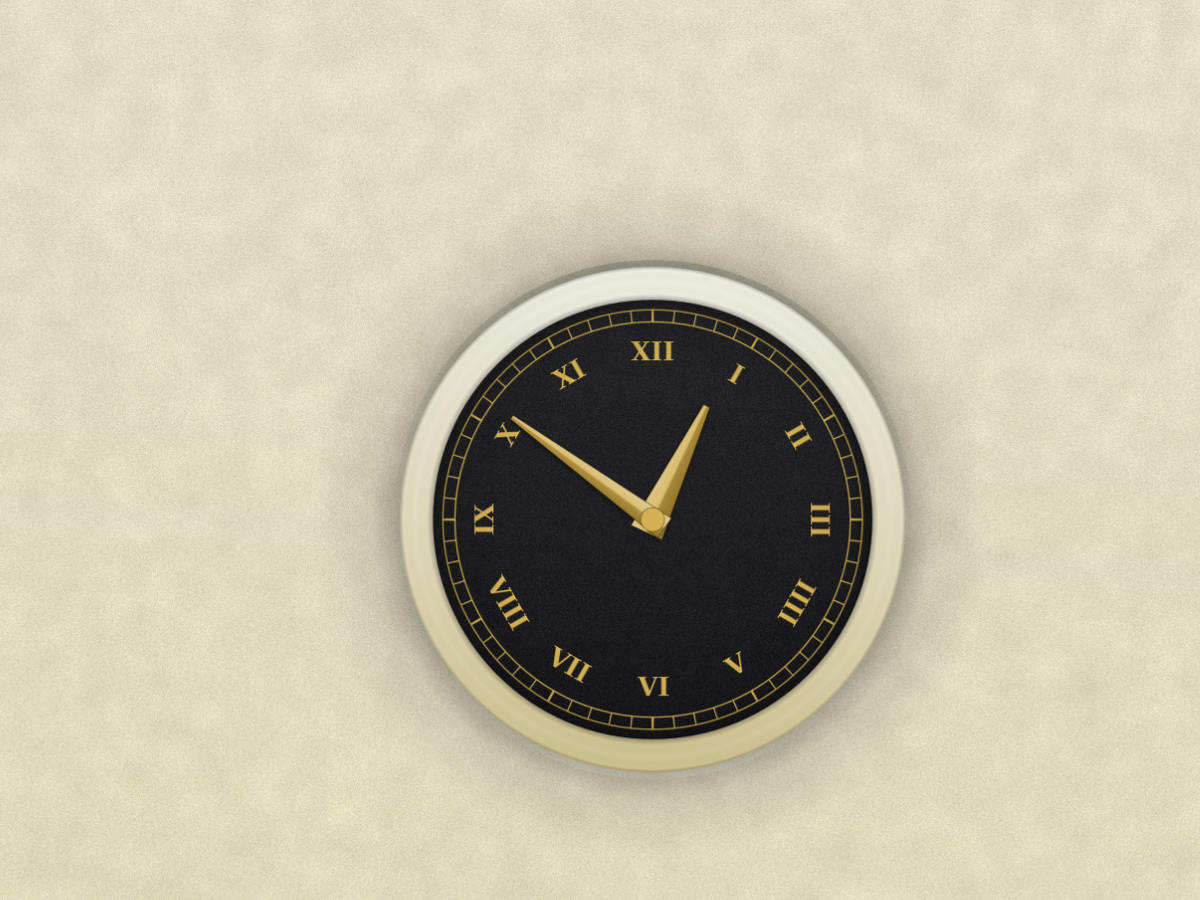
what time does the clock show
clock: 12:51
